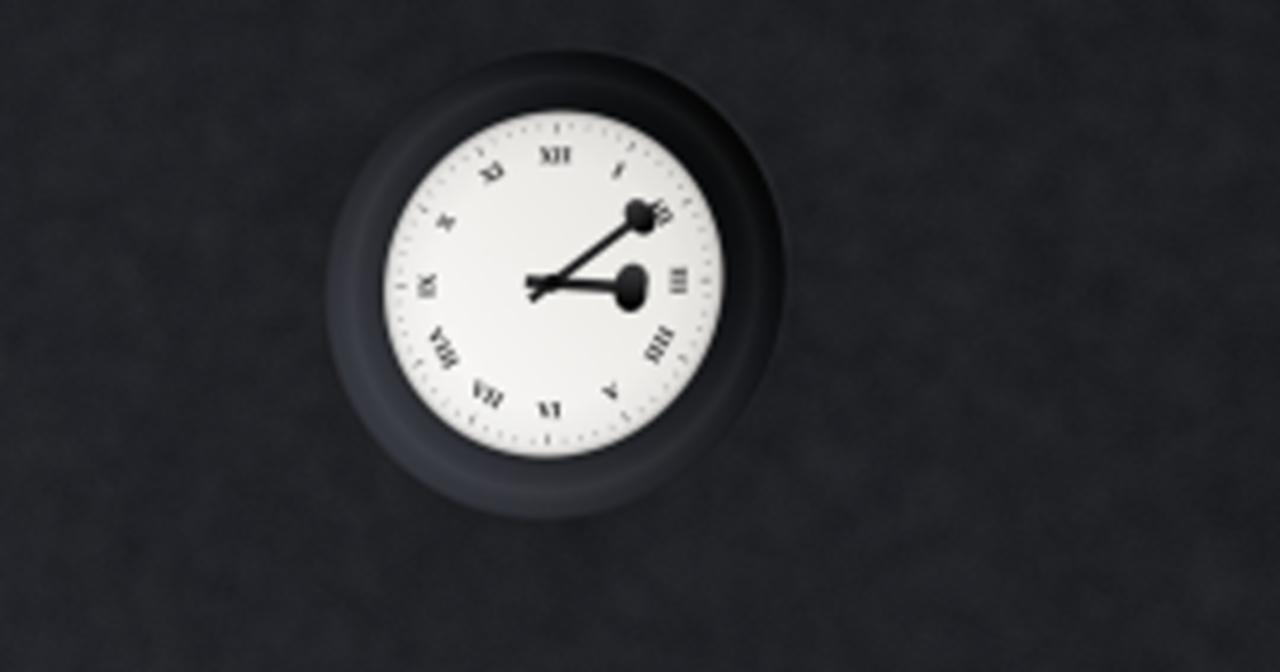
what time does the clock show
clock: 3:09
